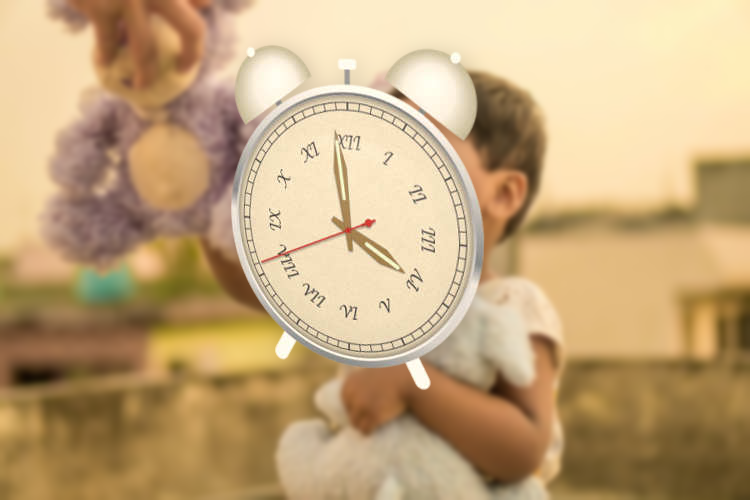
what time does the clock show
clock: 3:58:41
